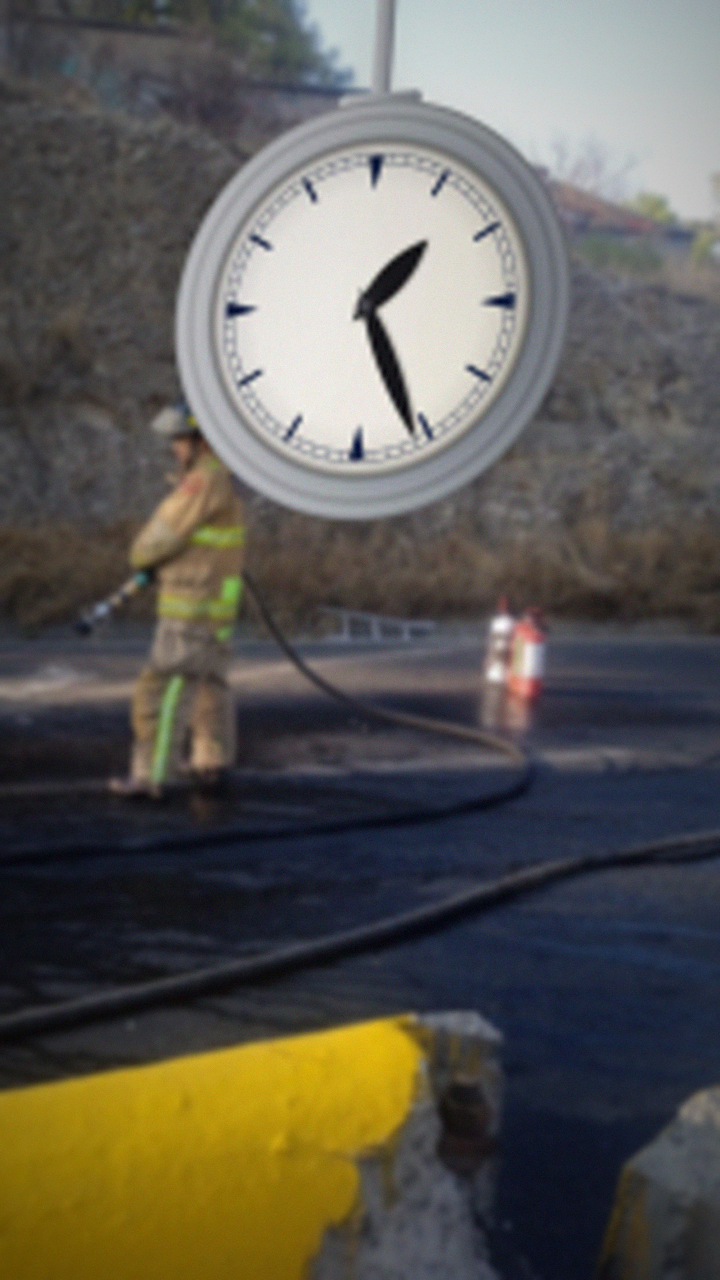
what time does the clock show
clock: 1:26
